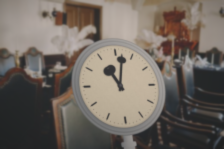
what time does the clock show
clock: 11:02
